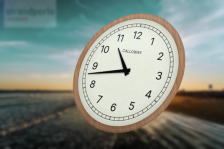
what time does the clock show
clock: 10:43
